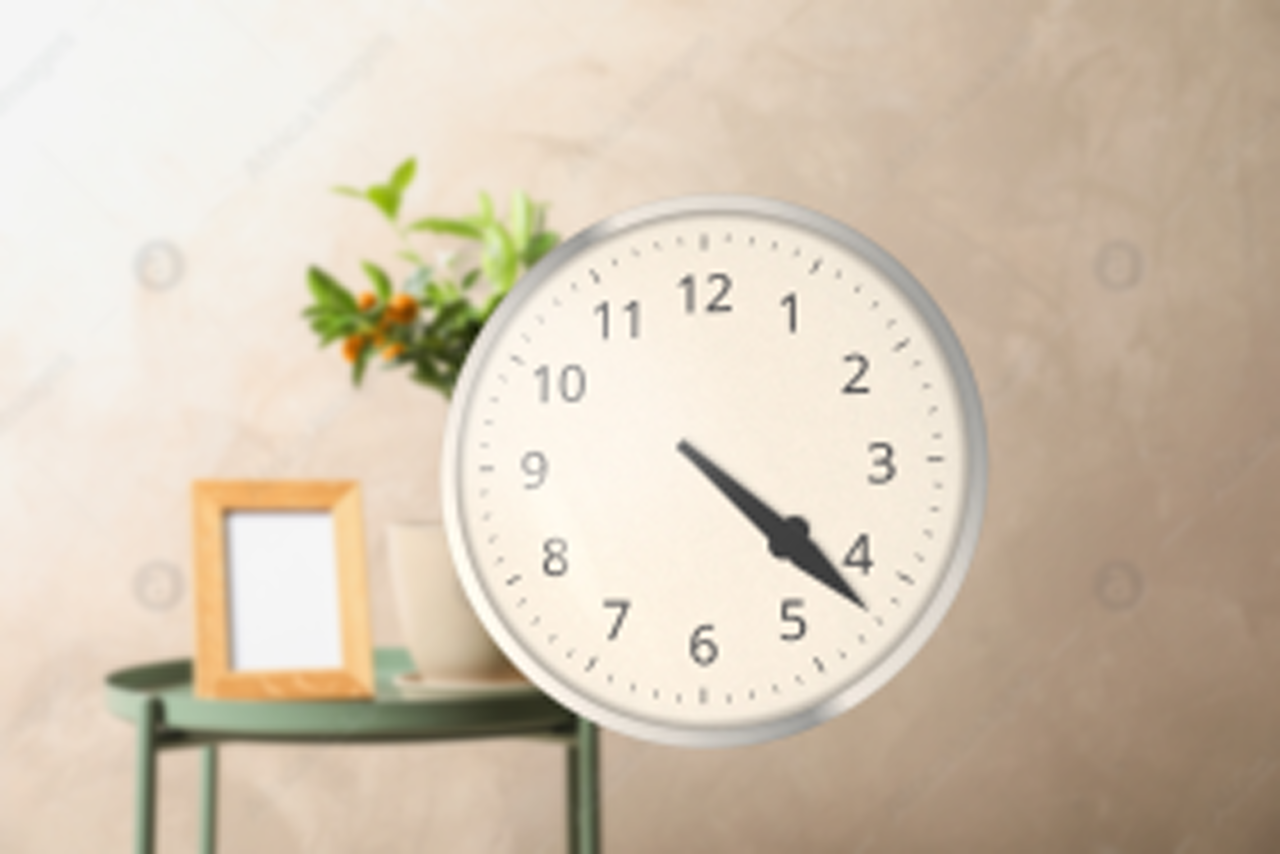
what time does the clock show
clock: 4:22
